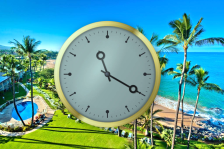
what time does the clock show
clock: 11:20
